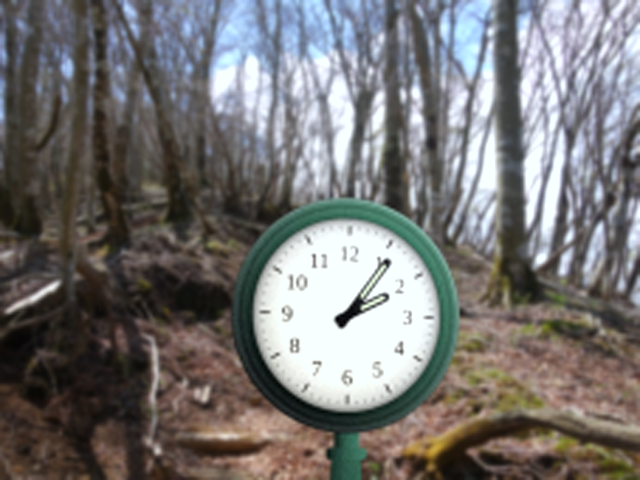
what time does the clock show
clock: 2:06
